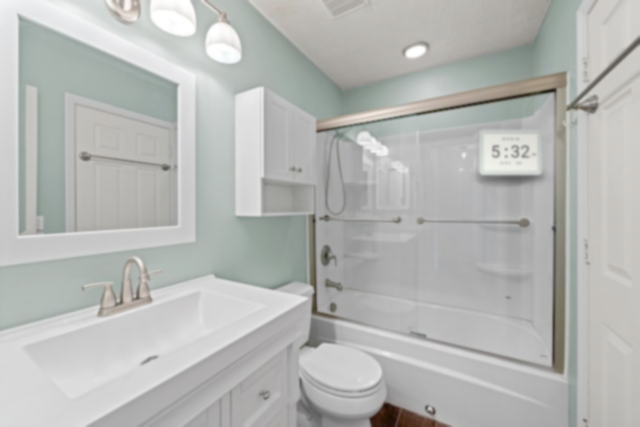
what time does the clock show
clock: 5:32
